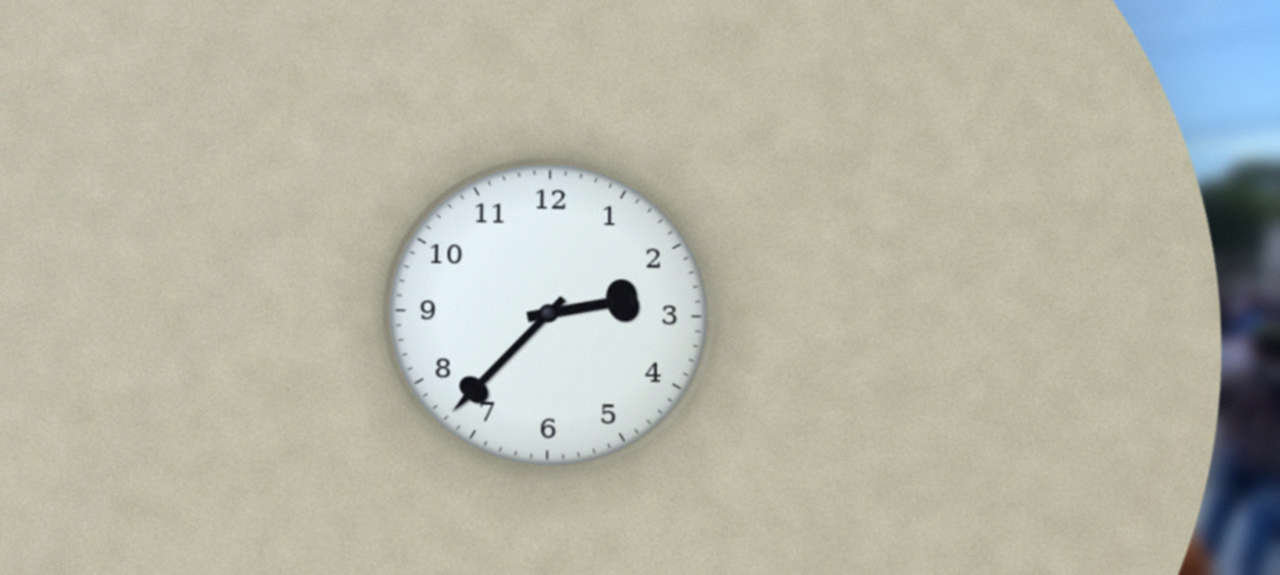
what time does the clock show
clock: 2:37
